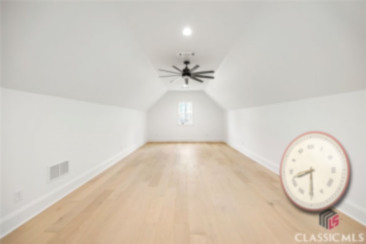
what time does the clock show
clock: 8:30
